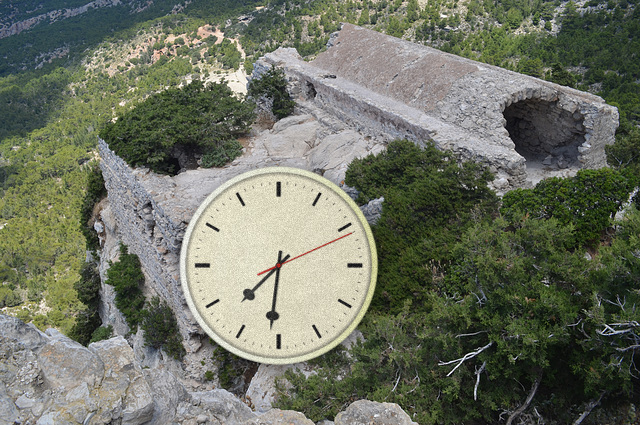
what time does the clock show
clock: 7:31:11
